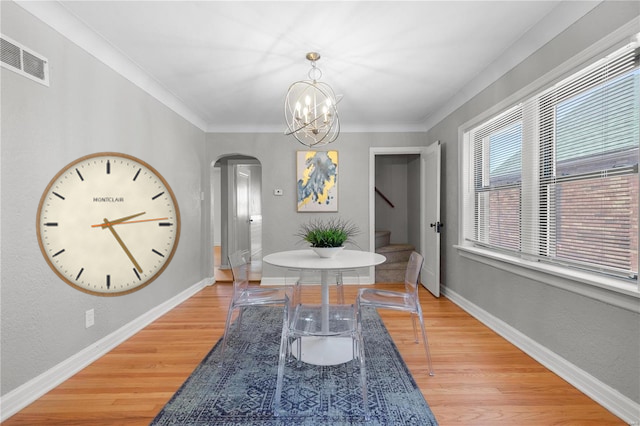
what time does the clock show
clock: 2:24:14
